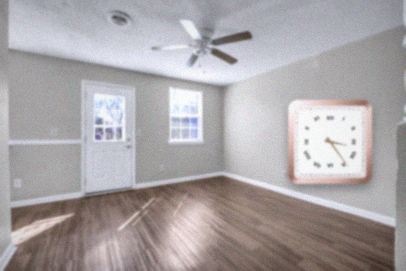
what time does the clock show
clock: 3:24
